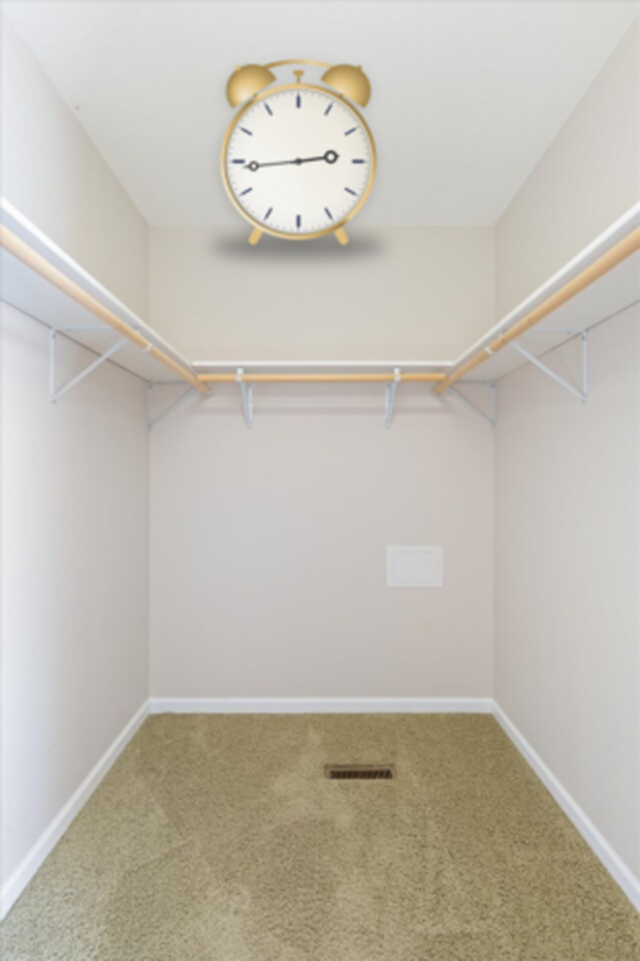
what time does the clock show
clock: 2:44
